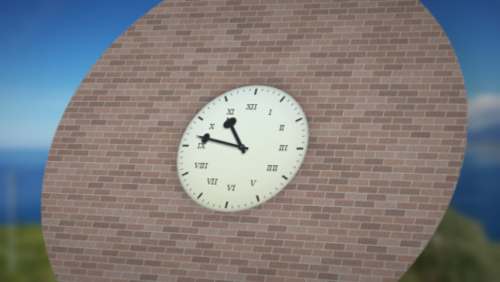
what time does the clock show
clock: 10:47
